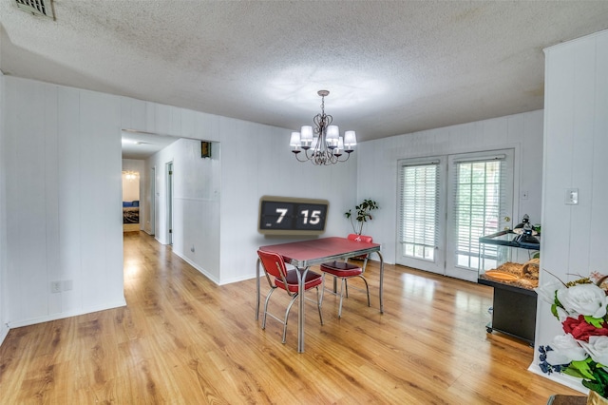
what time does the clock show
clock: 7:15
